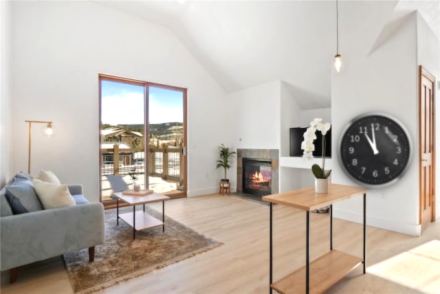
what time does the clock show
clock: 10:59
